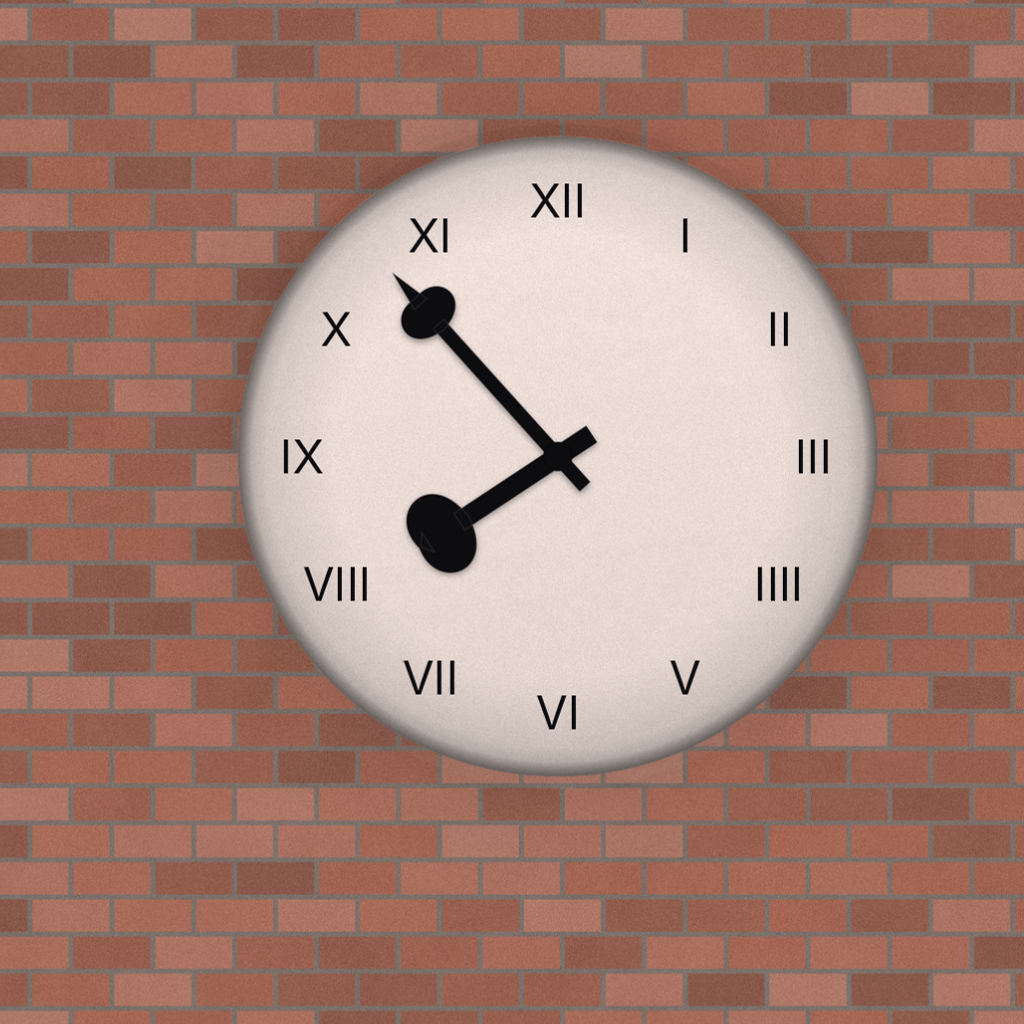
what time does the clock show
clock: 7:53
